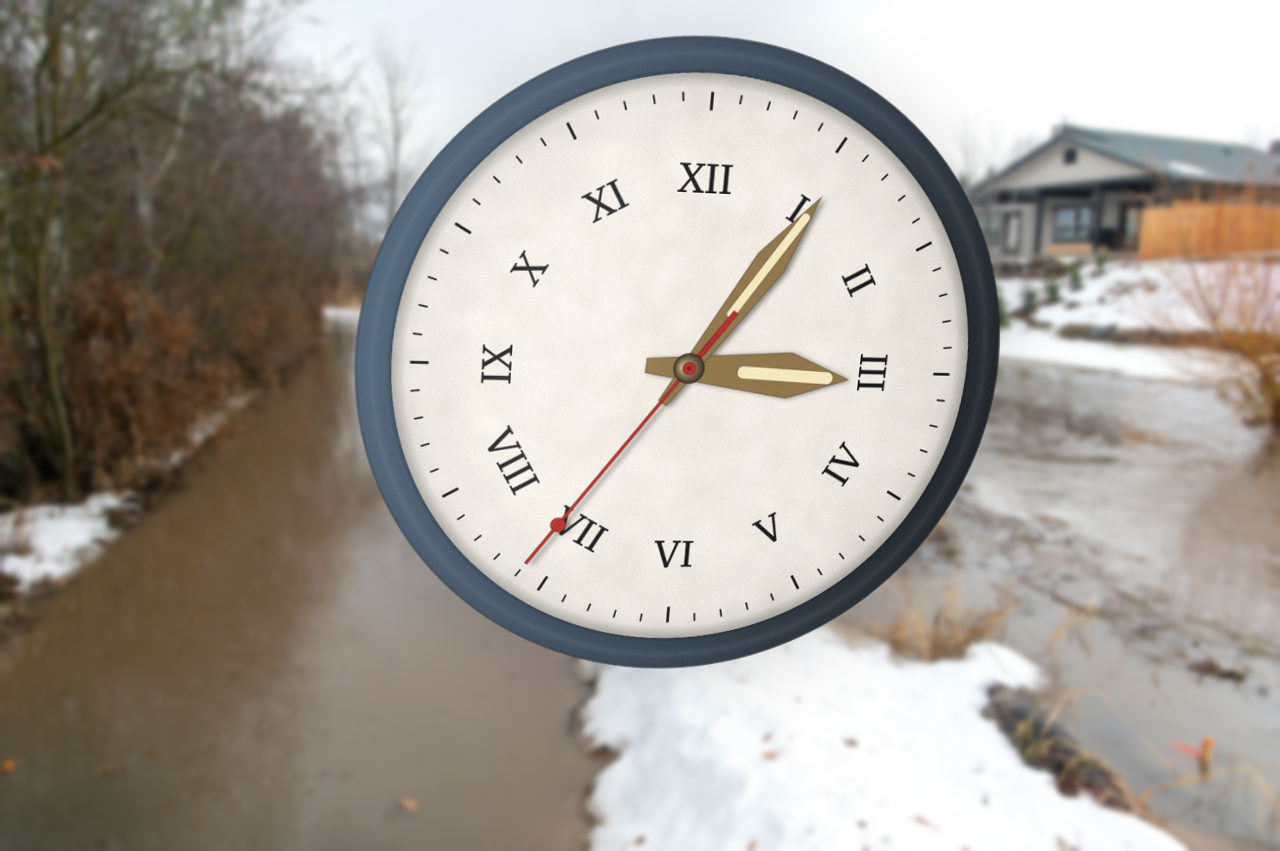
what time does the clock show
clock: 3:05:36
